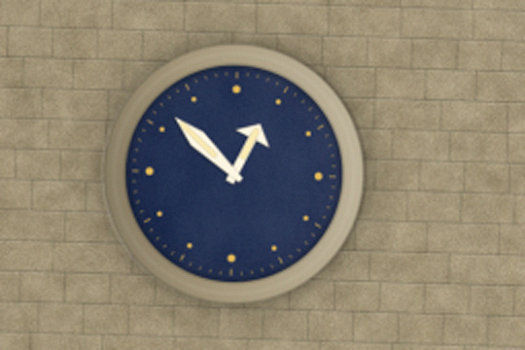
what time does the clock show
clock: 12:52
